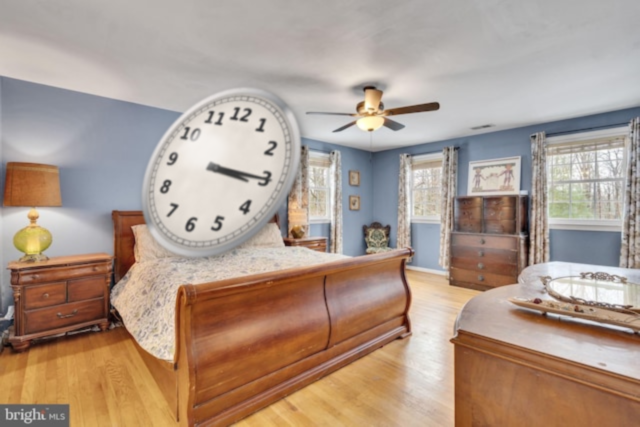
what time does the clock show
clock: 3:15
